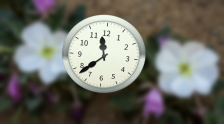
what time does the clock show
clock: 11:38
